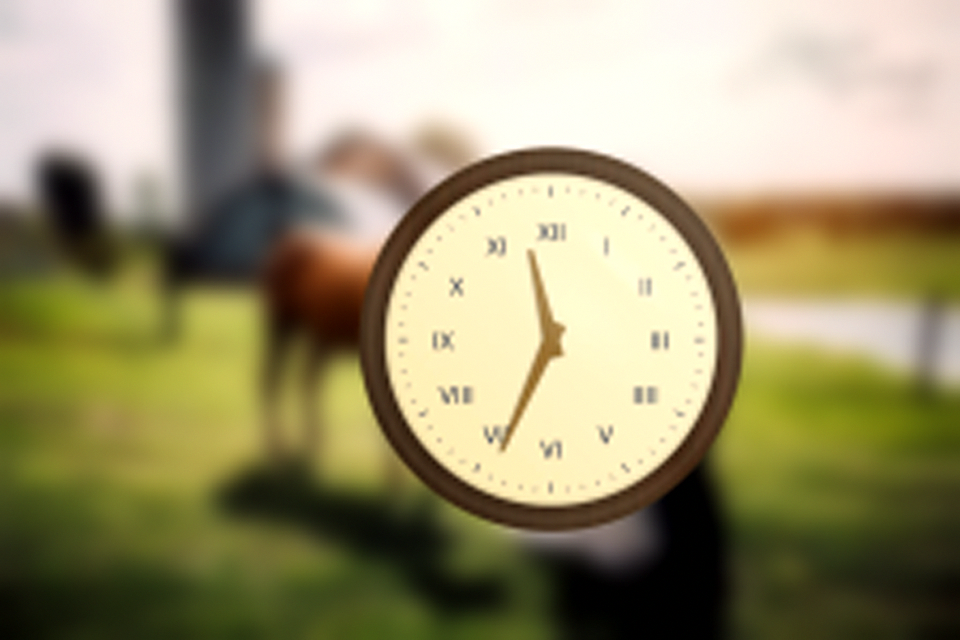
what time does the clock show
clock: 11:34
